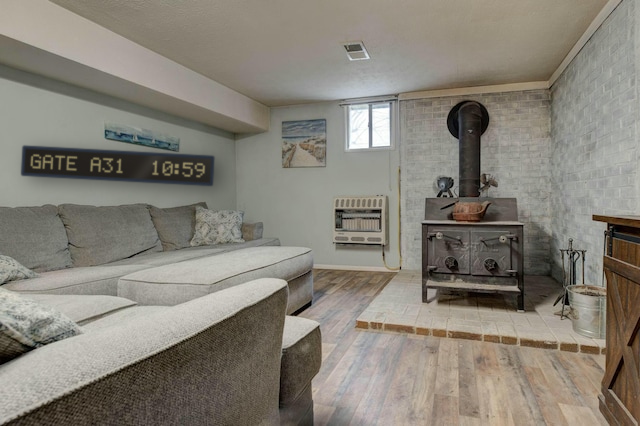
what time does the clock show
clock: 10:59
